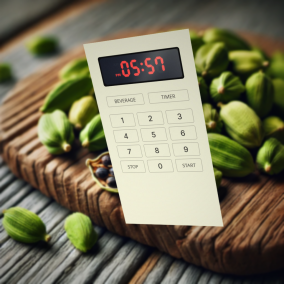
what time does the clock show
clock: 5:57
